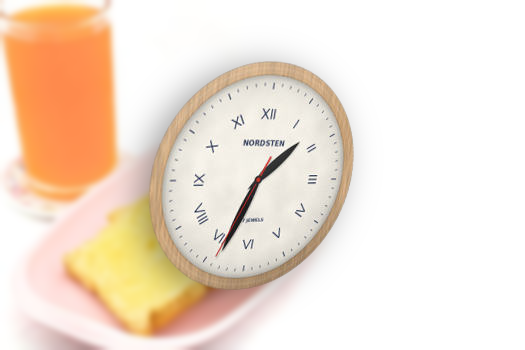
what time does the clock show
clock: 1:33:34
